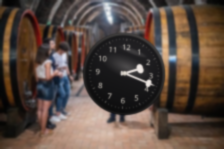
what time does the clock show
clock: 2:18
